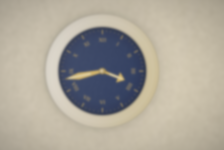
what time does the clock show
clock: 3:43
